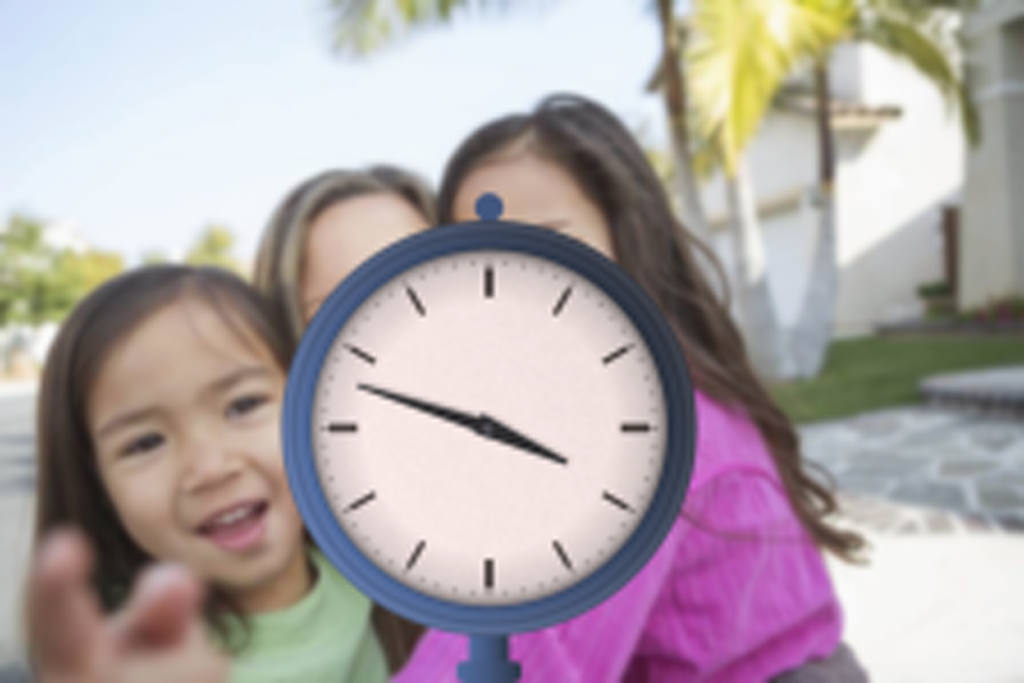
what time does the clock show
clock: 3:48
